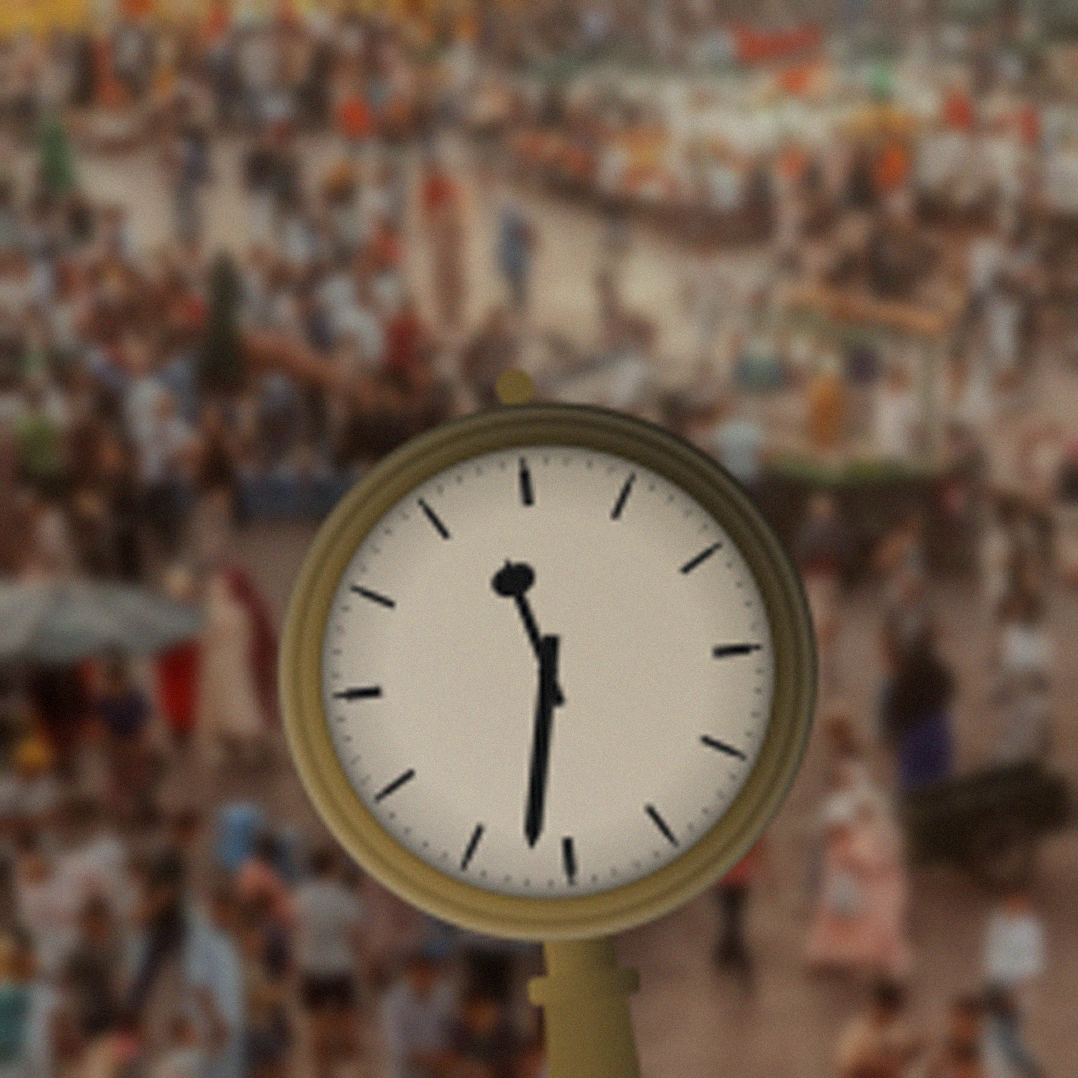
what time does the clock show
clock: 11:32
